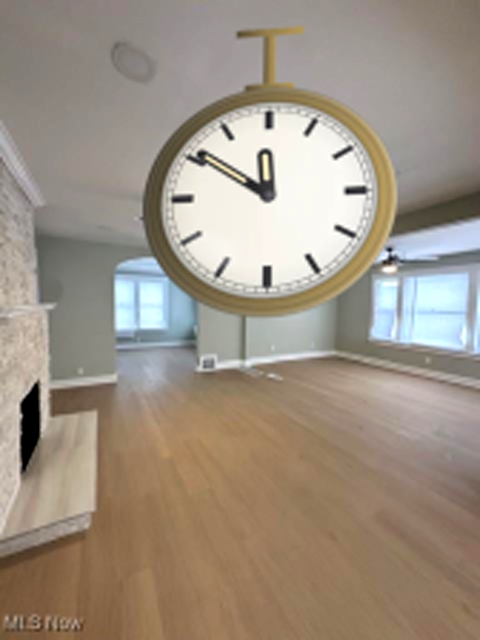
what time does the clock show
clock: 11:51
